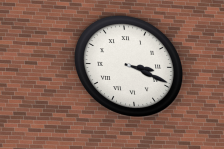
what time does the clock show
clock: 3:19
